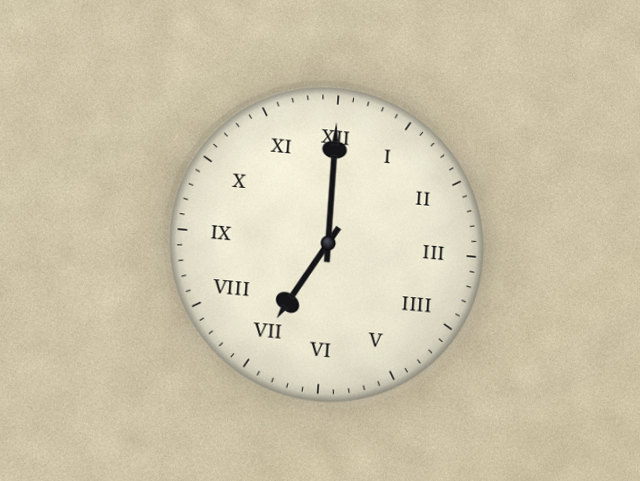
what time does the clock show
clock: 7:00
